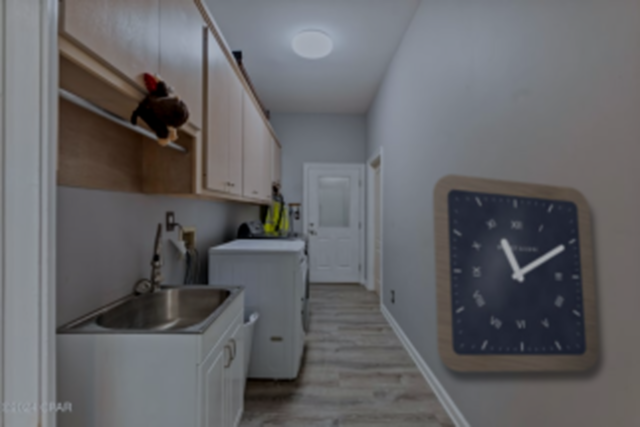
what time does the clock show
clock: 11:10
